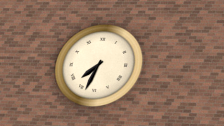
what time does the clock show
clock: 7:33
